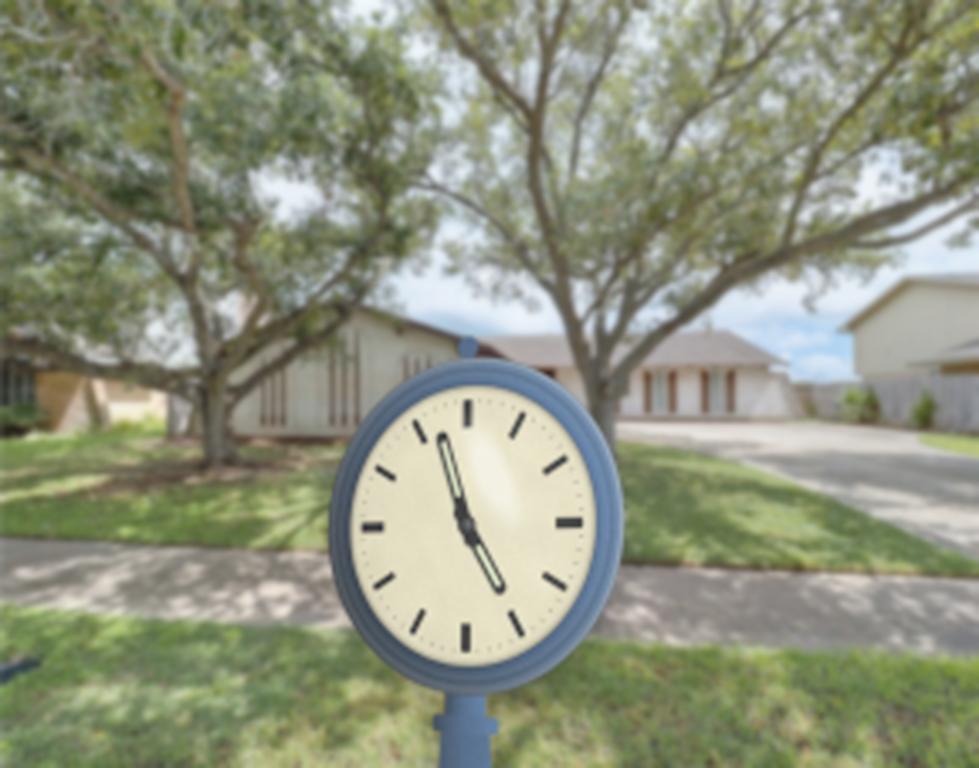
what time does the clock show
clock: 4:57
